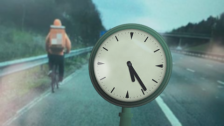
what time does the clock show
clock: 5:24
